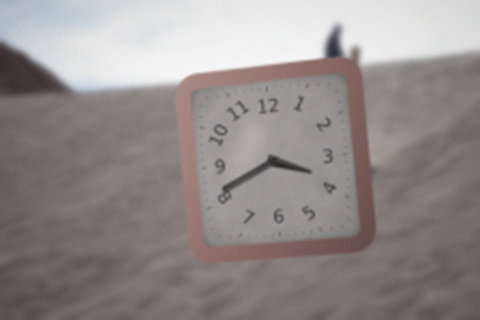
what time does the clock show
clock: 3:41
